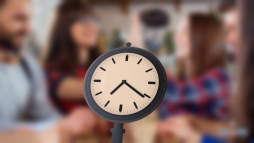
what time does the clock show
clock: 7:21
